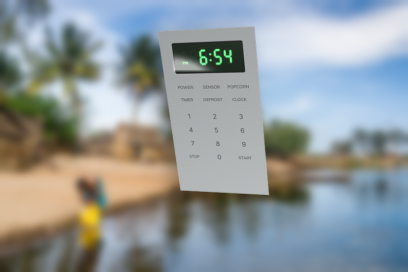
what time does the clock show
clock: 6:54
